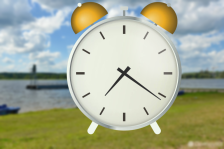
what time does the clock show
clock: 7:21
